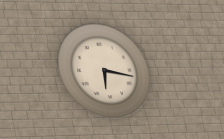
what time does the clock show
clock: 6:17
